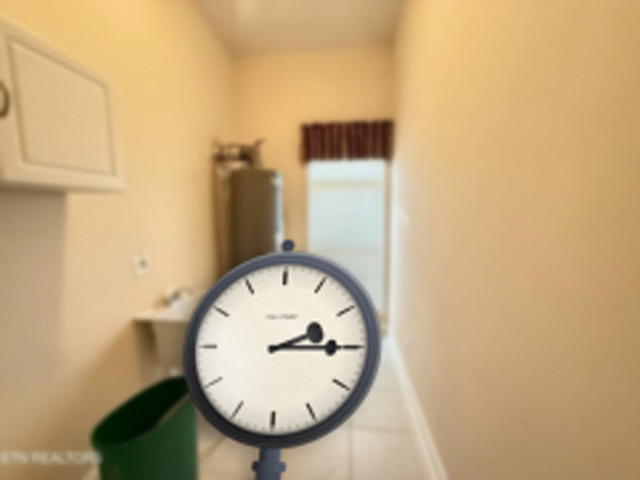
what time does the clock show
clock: 2:15
